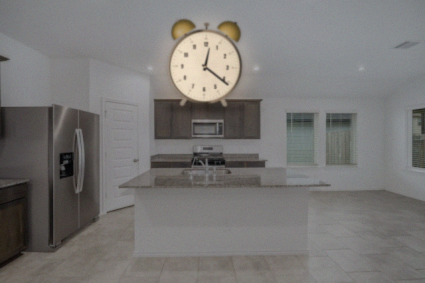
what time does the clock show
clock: 12:21
